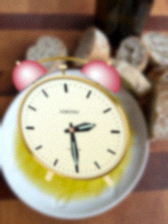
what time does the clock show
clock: 2:30
